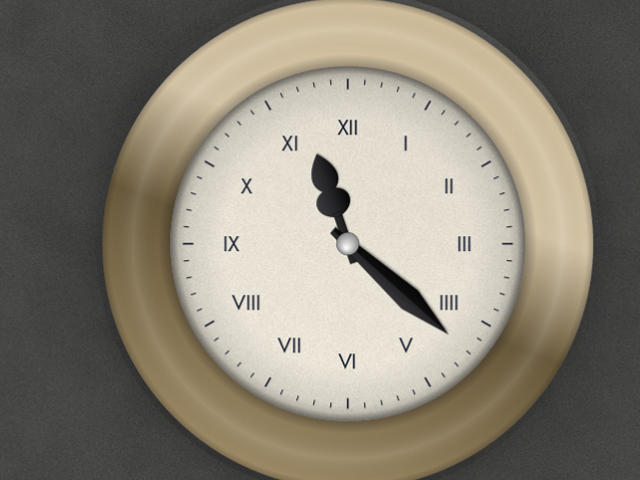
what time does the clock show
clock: 11:22
